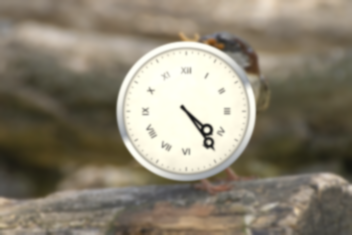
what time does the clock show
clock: 4:24
